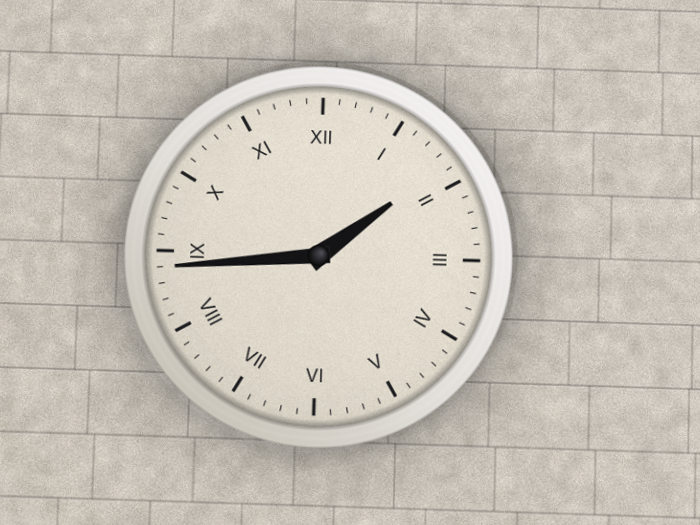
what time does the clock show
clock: 1:44
